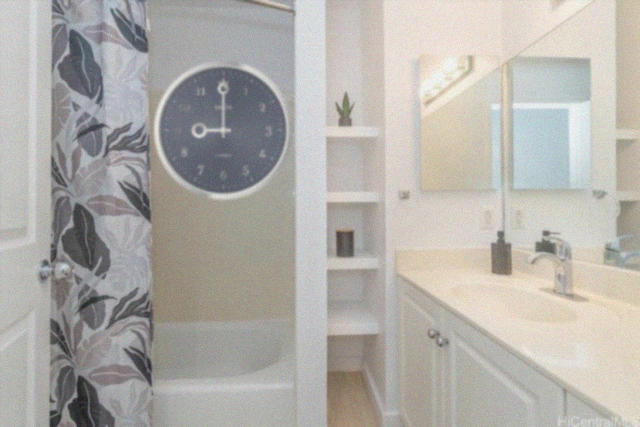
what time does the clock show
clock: 9:00
